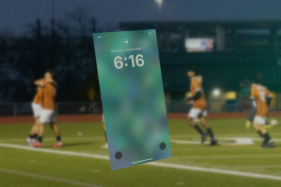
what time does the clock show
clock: 6:16
